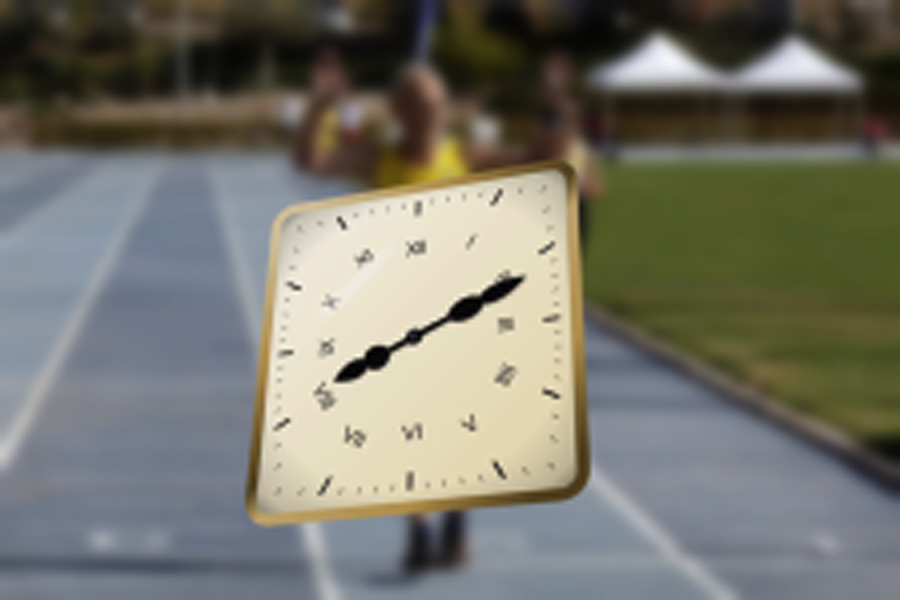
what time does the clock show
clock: 8:11
